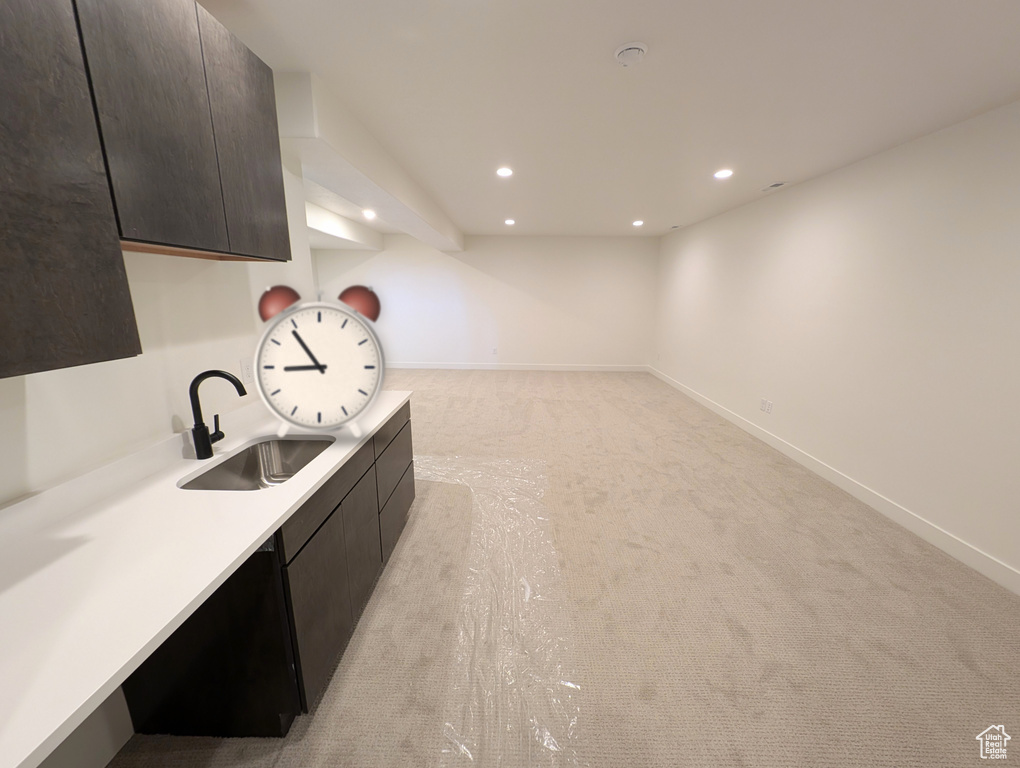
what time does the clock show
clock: 8:54
